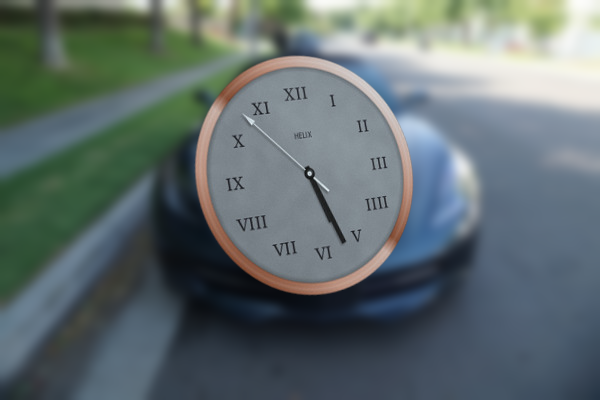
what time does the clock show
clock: 5:26:53
